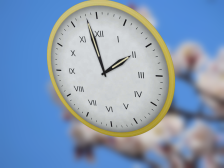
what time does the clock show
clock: 1:58
